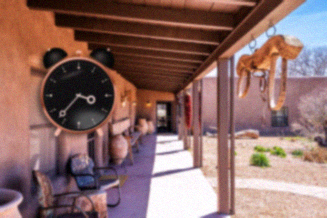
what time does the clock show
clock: 3:37
